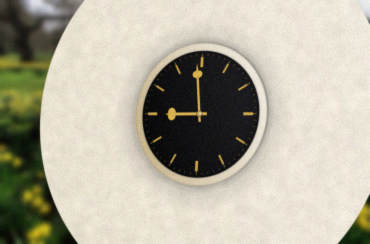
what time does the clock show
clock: 8:59
